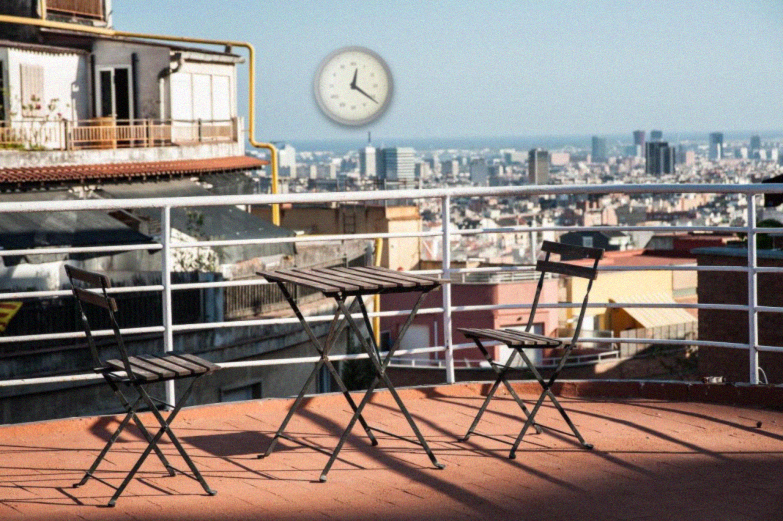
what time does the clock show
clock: 12:21
